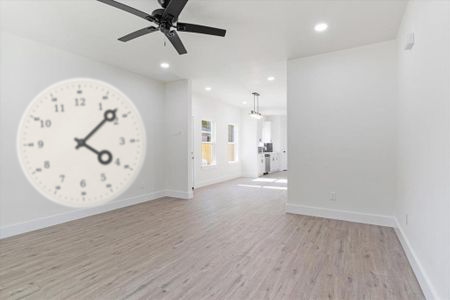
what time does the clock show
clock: 4:08
